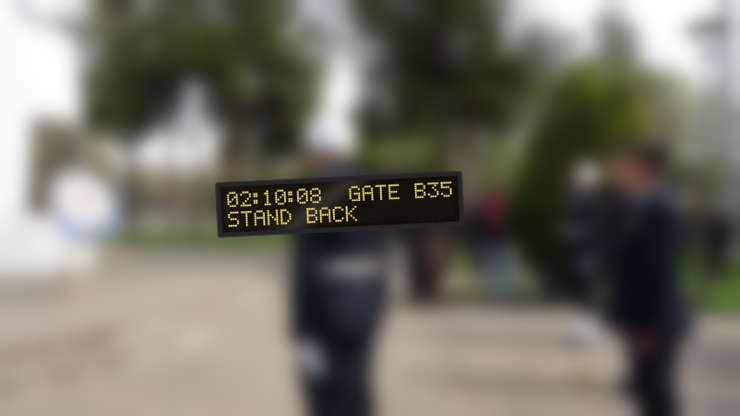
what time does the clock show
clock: 2:10:08
